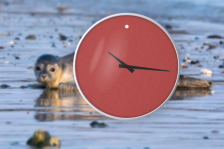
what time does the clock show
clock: 10:16
